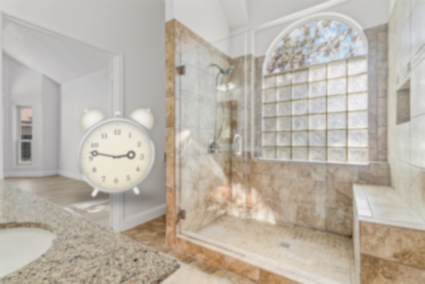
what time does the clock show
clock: 2:47
